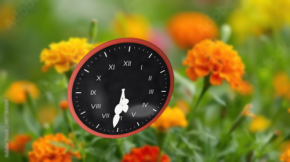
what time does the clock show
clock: 5:31
